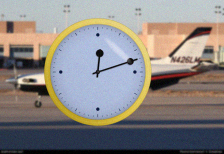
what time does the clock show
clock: 12:12
